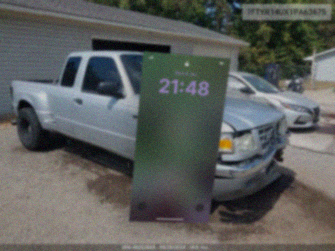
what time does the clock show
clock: 21:48
